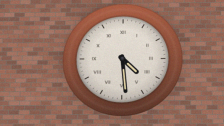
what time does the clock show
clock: 4:29
